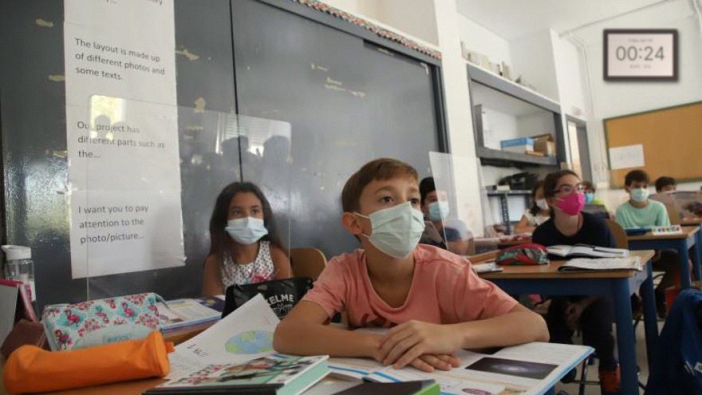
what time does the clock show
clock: 0:24
